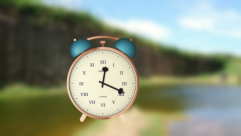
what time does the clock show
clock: 12:19
